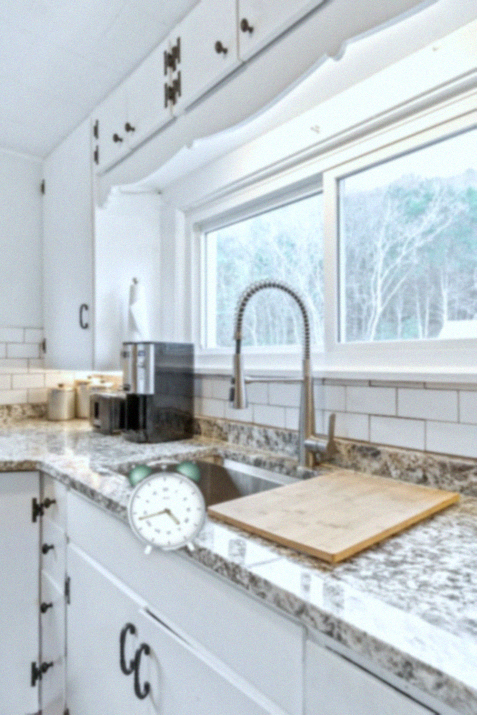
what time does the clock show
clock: 4:43
